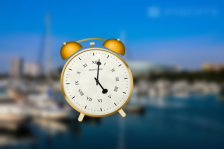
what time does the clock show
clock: 5:02
